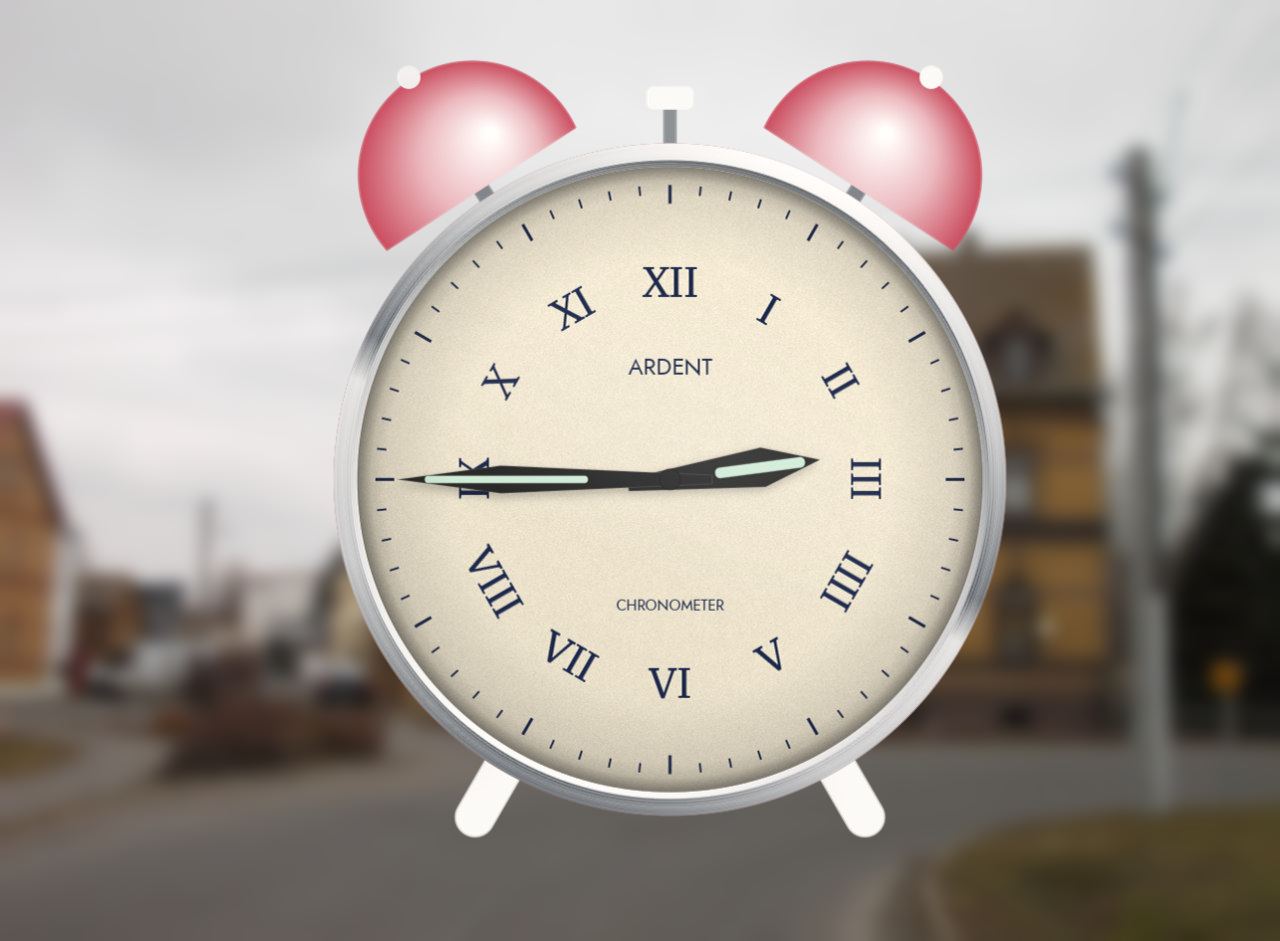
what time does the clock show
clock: 2:45
